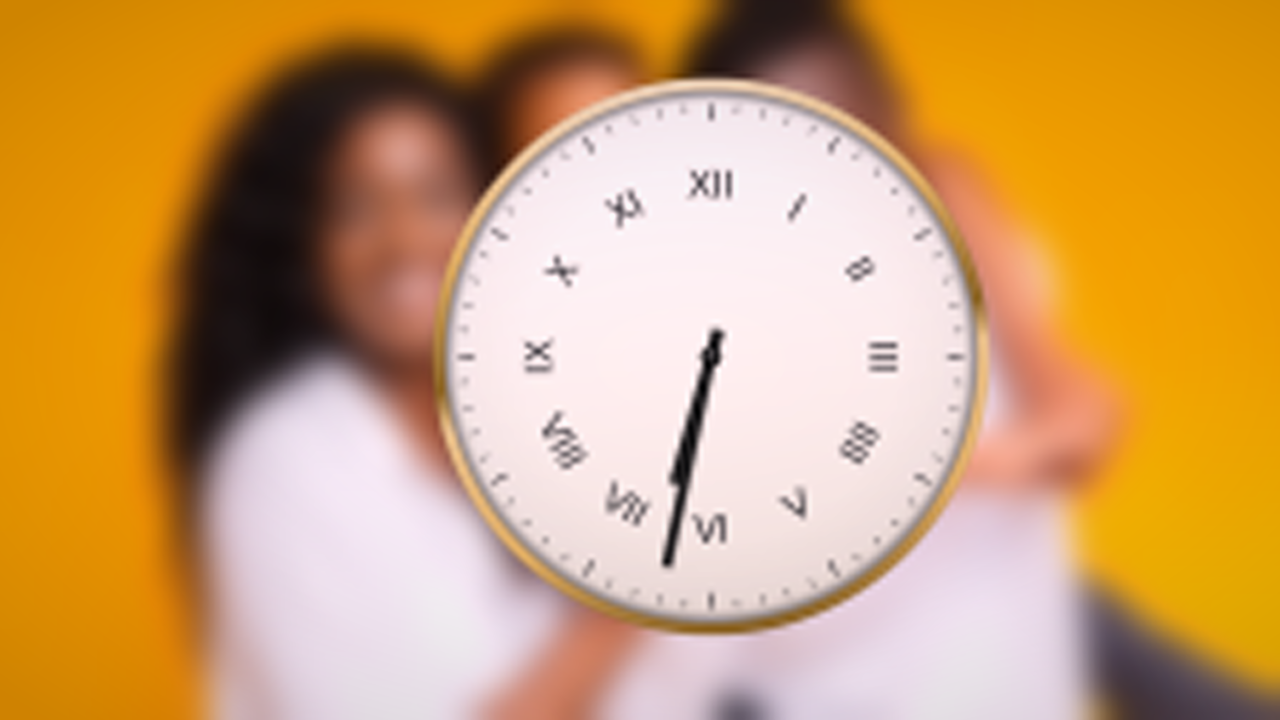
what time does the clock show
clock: 6:32
